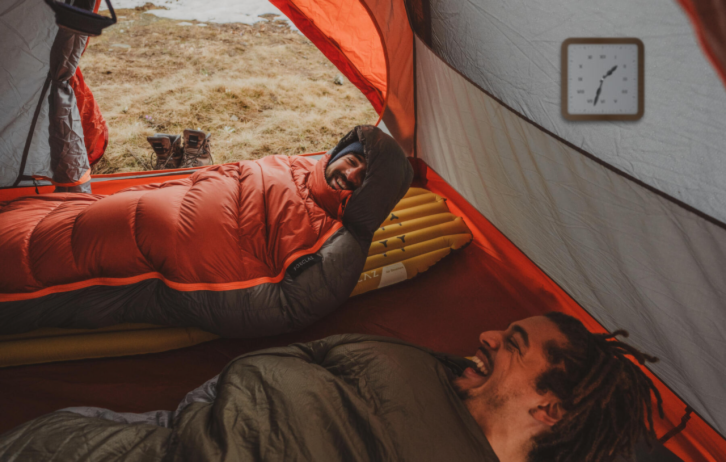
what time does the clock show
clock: 1:33
